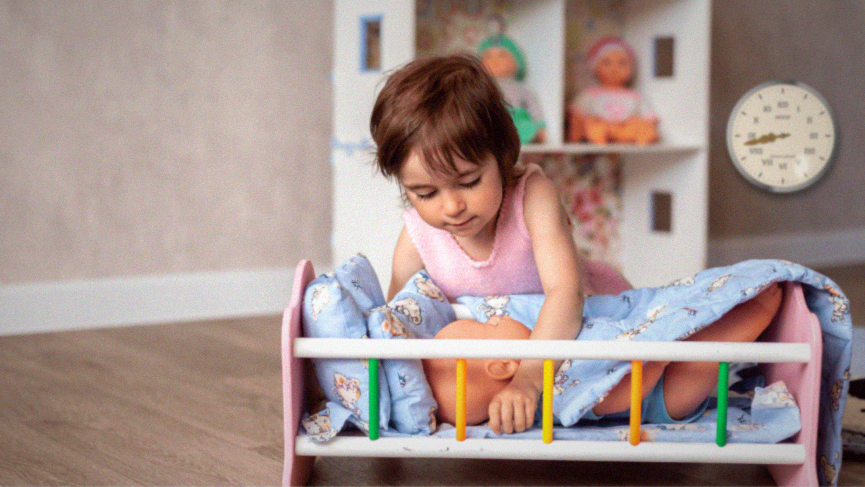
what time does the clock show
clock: 8:43
